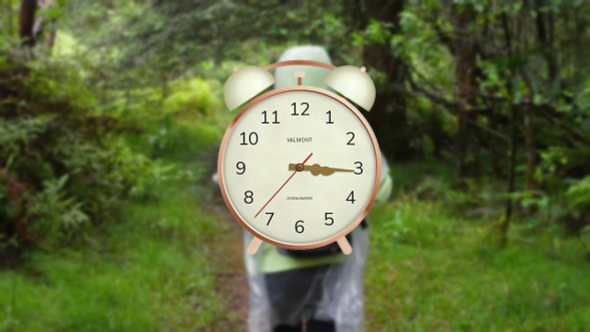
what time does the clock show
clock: 3:15:37
